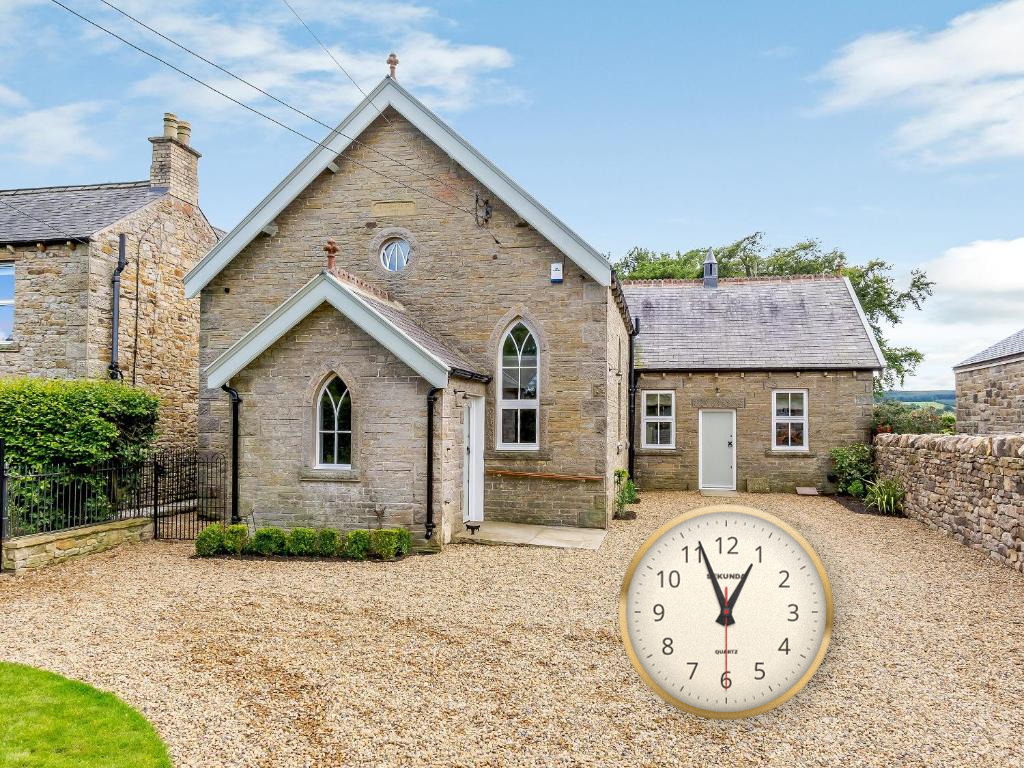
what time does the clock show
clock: 12:56:30
